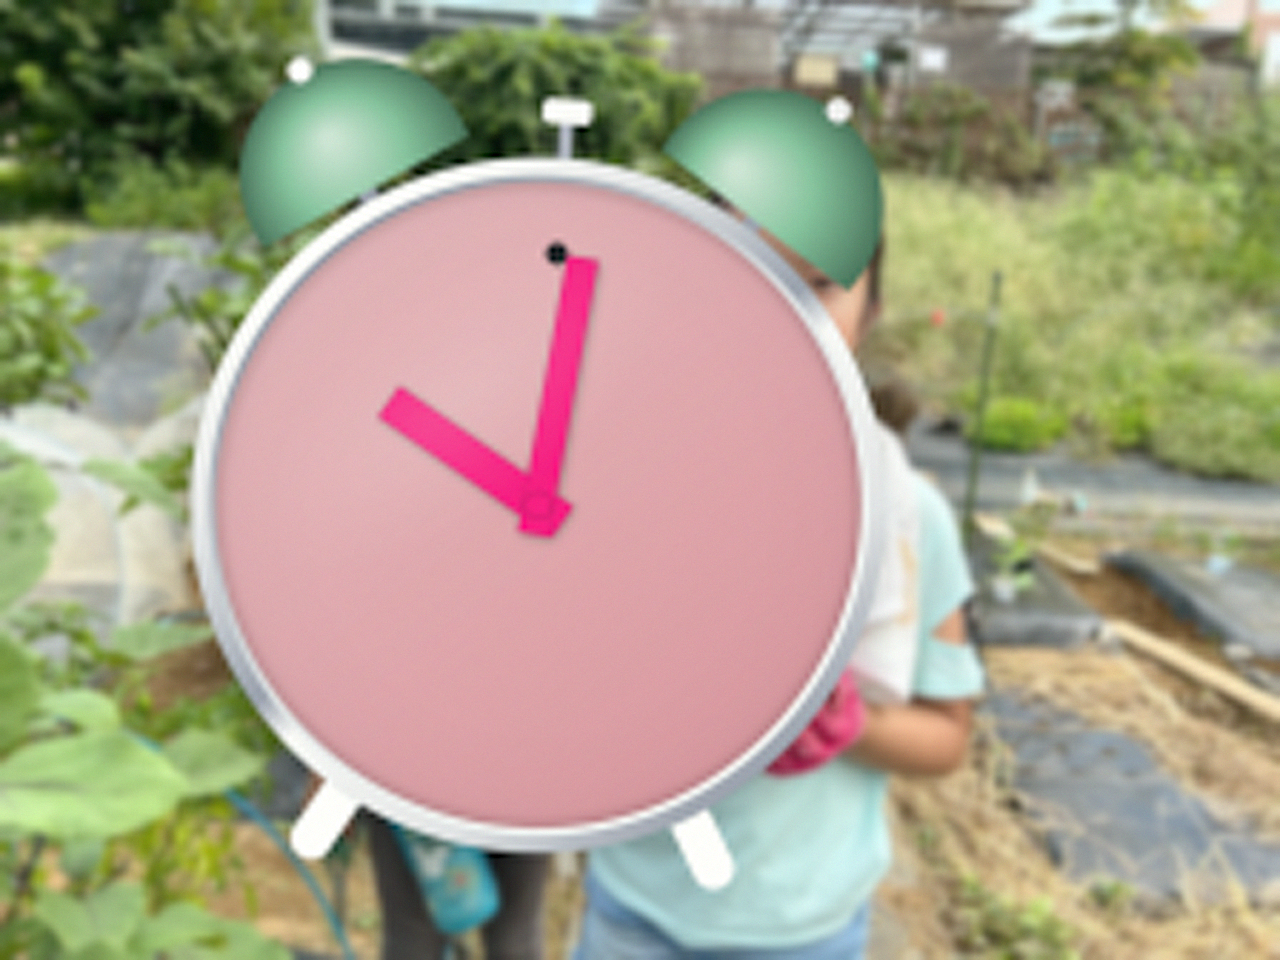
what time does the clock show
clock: 10:01
